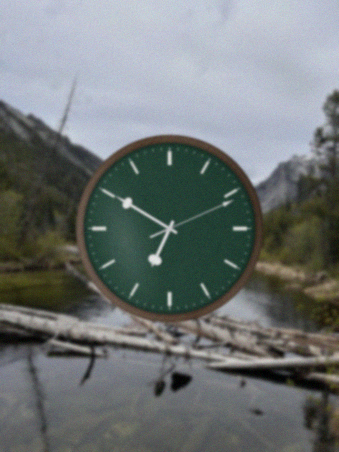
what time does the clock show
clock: 6:50:11
